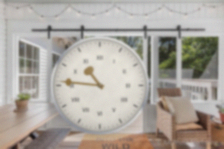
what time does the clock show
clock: 10:46
